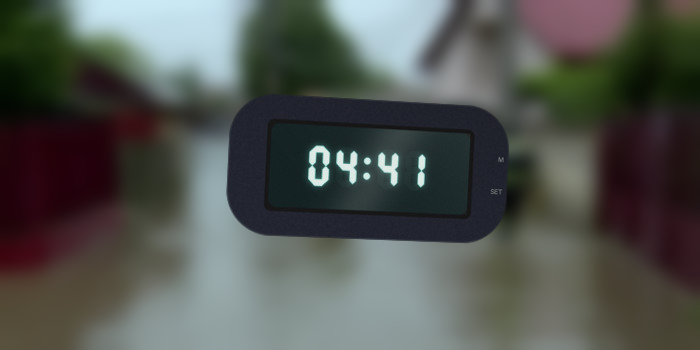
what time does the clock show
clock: 4:41
